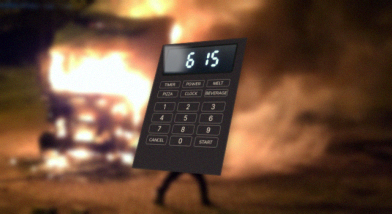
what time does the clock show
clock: 6:15
